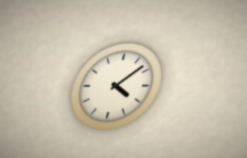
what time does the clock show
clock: 4:08
